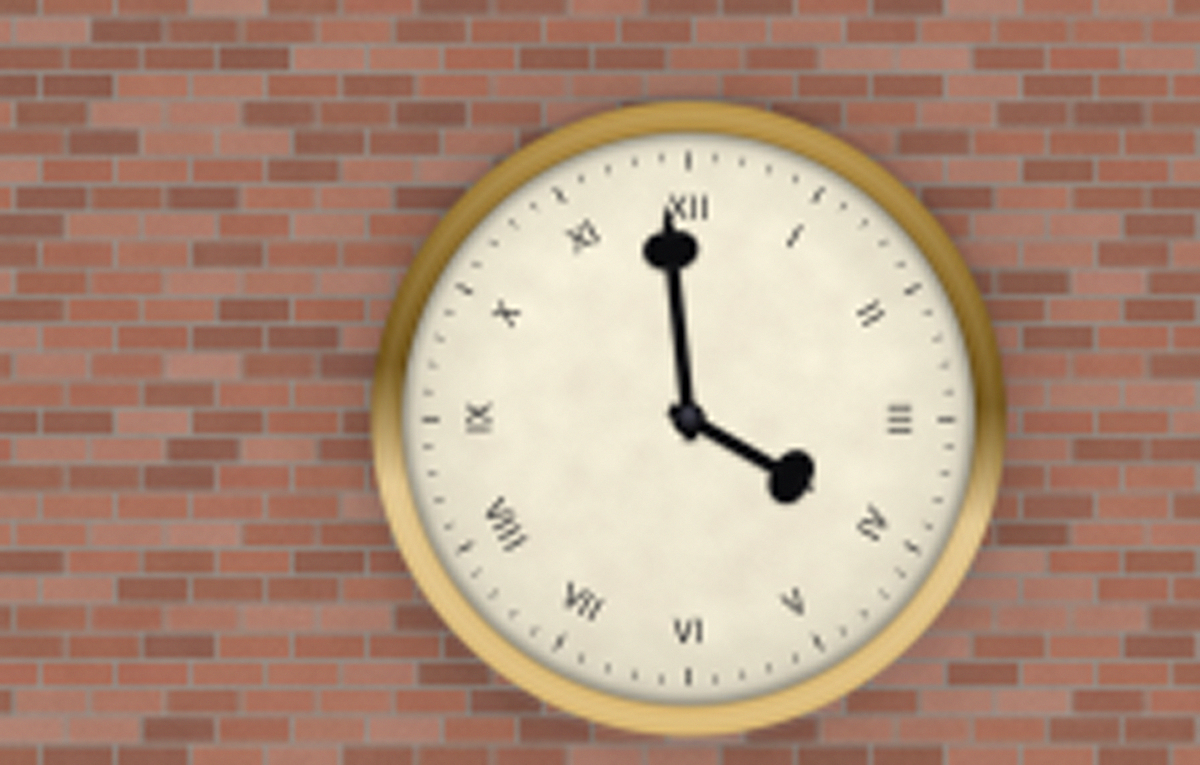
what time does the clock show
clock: 3:59
